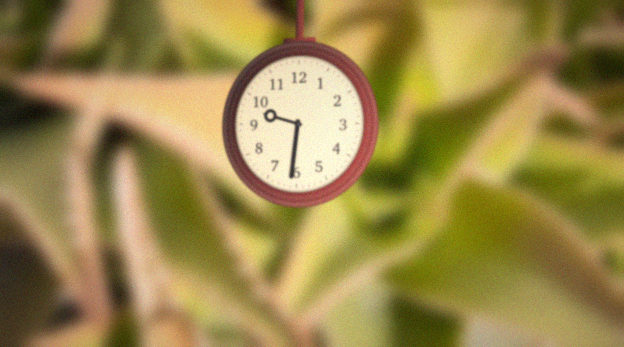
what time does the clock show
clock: 9:31
